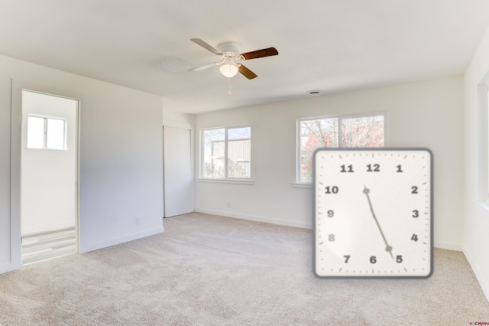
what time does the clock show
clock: 11:26
